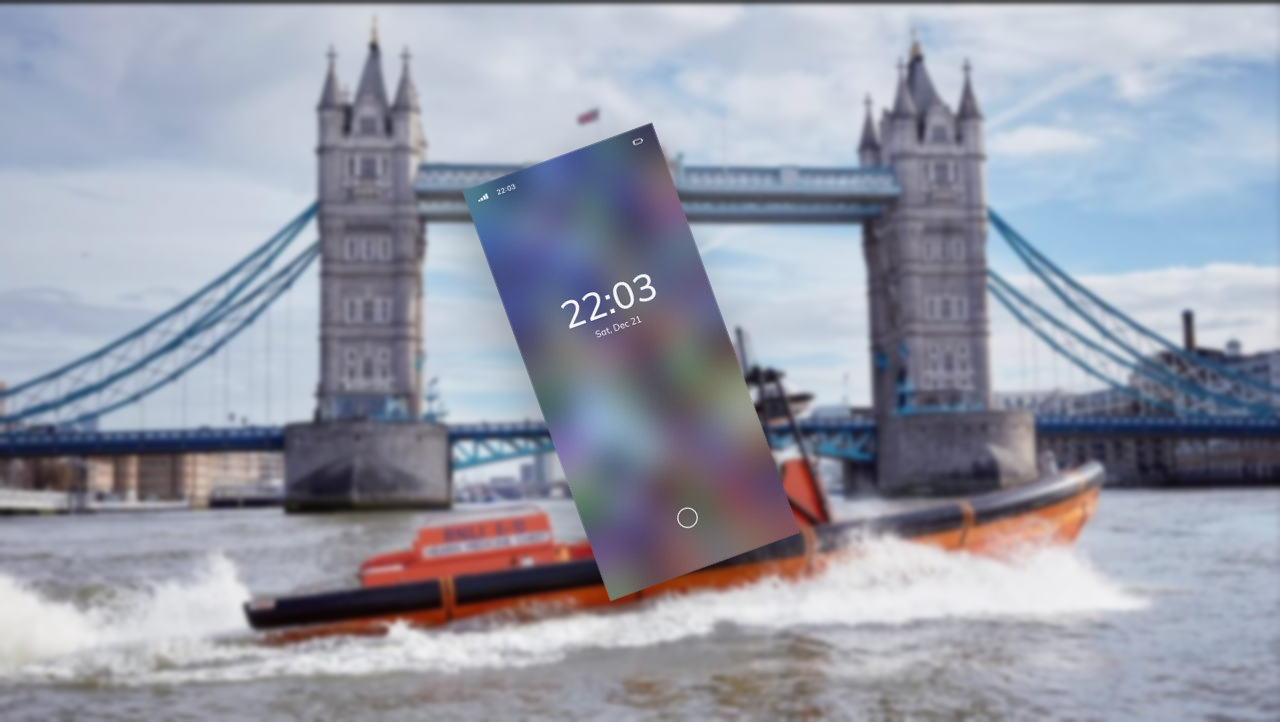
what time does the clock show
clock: 22:03
